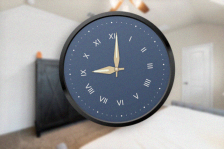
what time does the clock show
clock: 9:01
